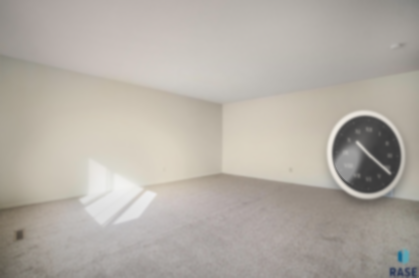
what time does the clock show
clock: 10:21
